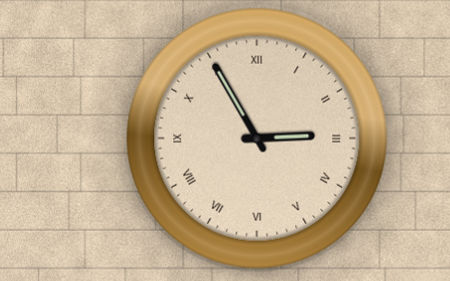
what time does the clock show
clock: 2:55
